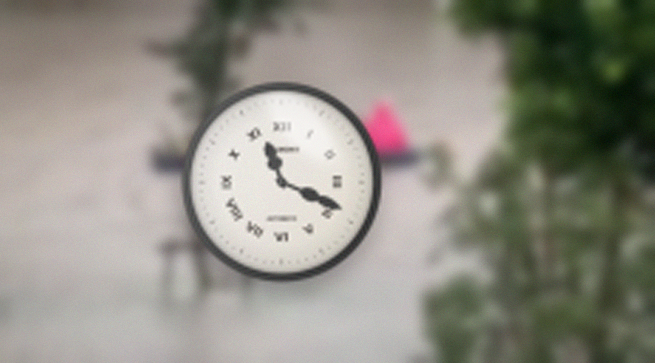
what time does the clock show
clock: 11:19
